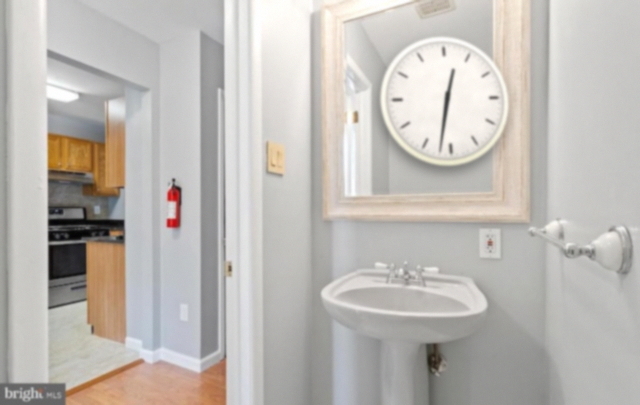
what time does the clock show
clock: 12:32
